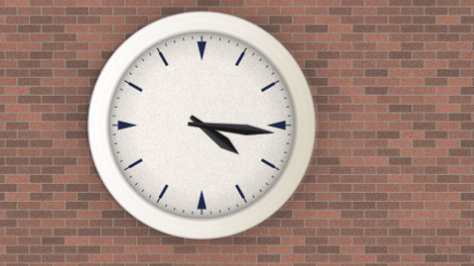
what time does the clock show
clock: 4:16
